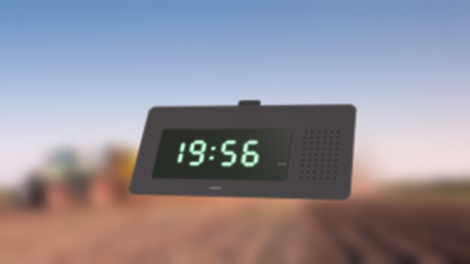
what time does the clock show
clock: 19:56
